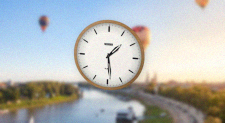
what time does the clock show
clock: 1:29
